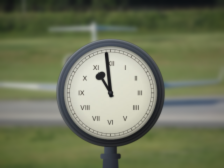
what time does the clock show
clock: 10:59
